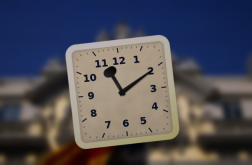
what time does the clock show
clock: 11:10
